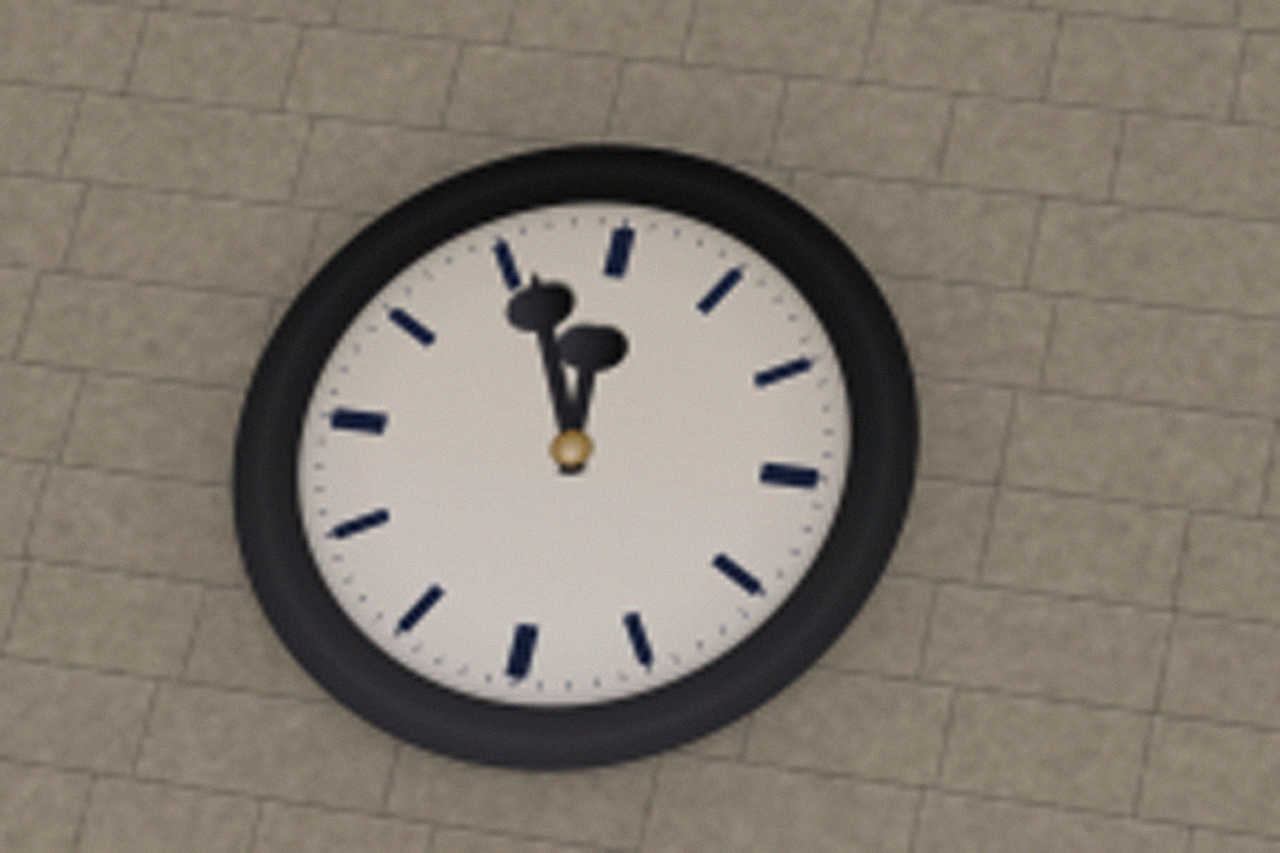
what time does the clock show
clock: 11:56
